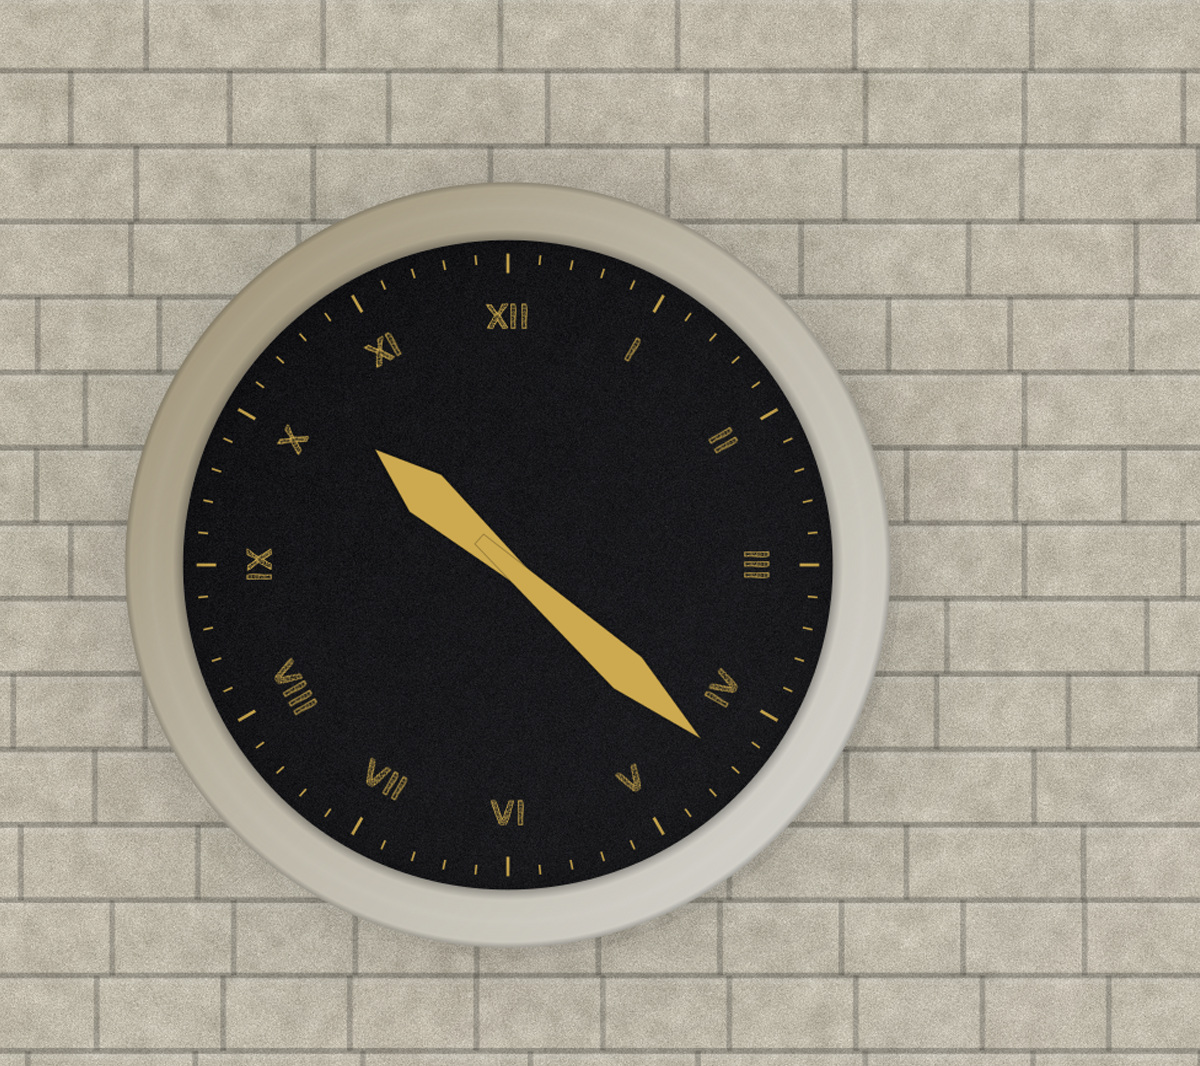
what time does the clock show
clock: 10:22
